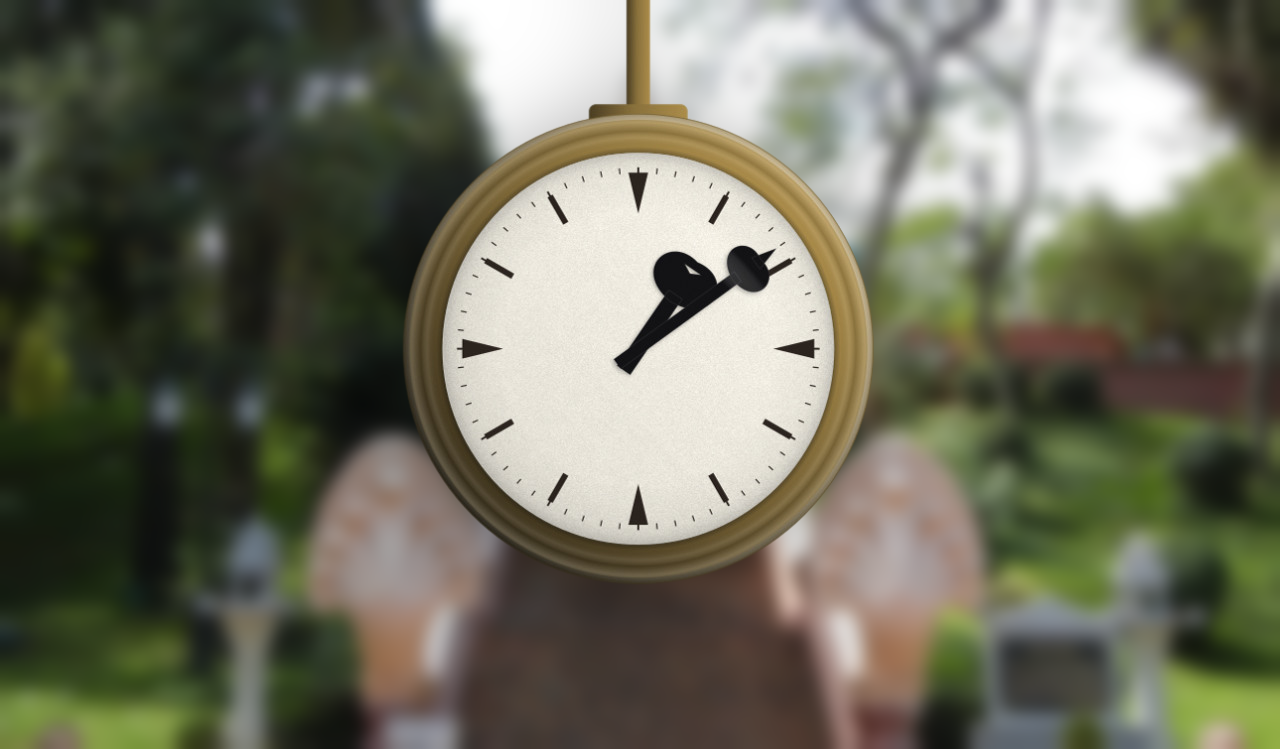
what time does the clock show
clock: 1:09
